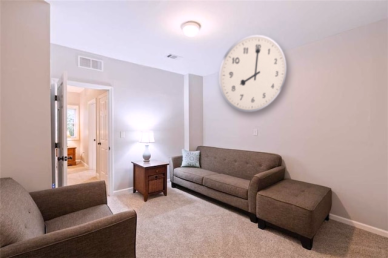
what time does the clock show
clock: 8:00
